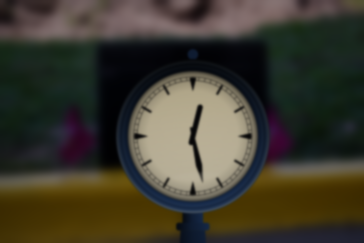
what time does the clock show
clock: 12:28
